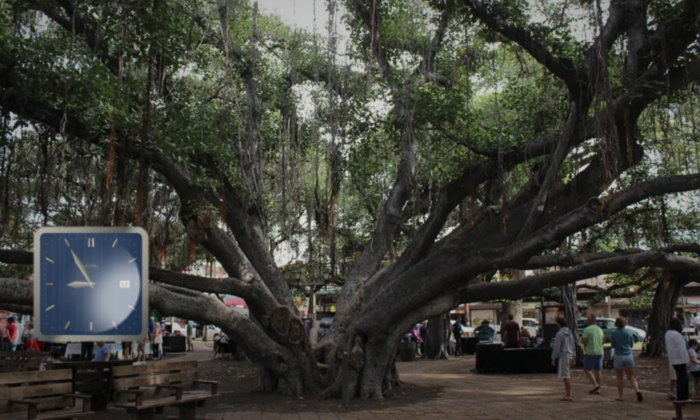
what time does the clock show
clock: 8:55
